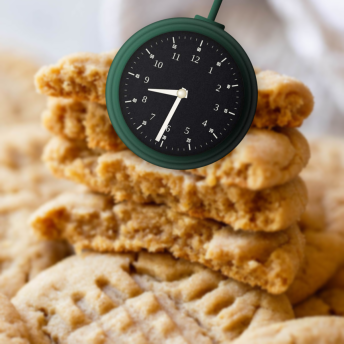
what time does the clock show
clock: 8:31
